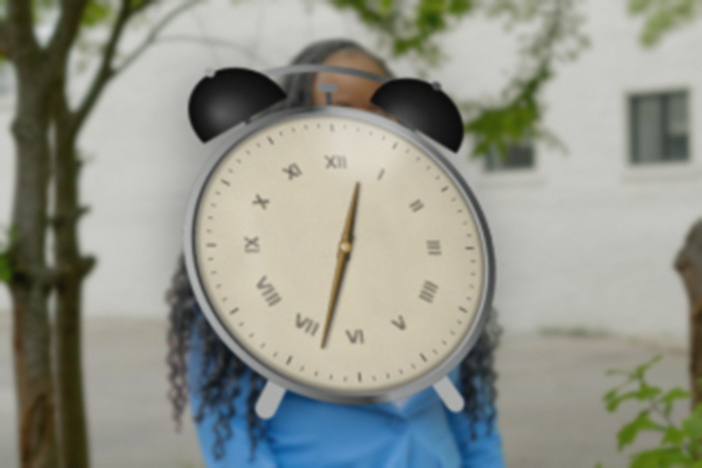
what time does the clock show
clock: 12:33
